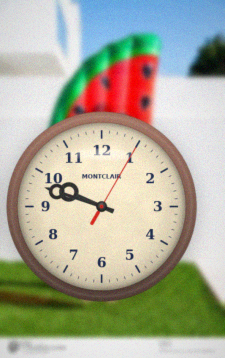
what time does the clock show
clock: 9:48:05
